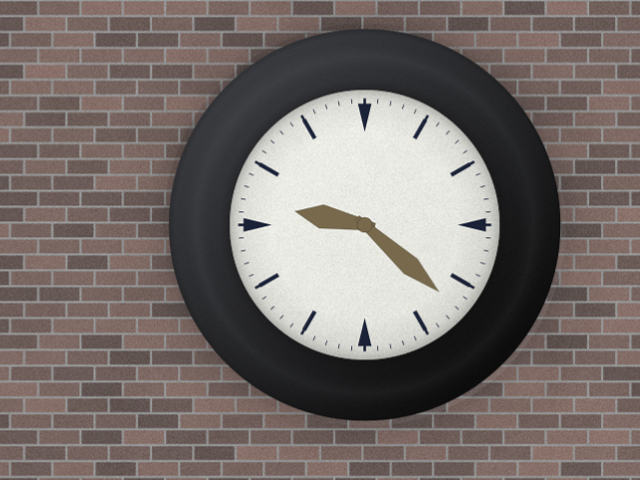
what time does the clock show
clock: 9:22
